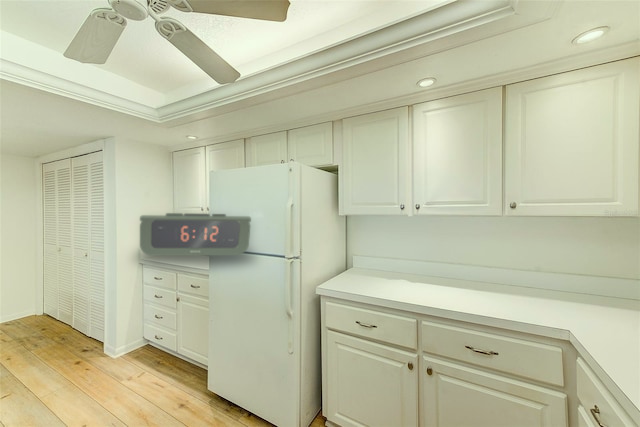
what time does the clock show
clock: 6:12
